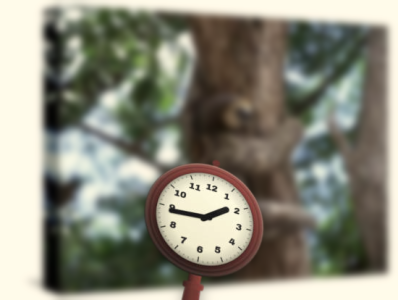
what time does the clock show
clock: 1:44
